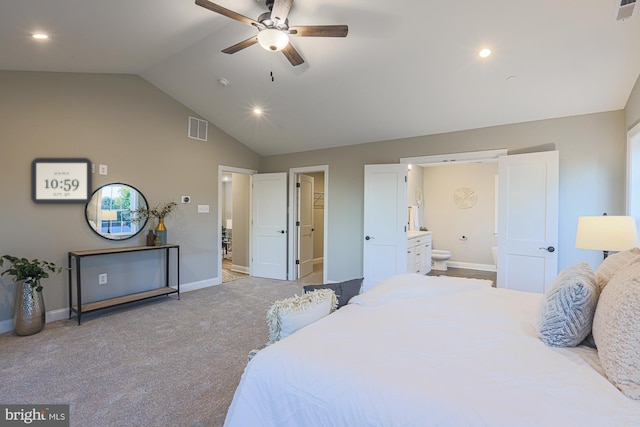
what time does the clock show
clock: 10:59
